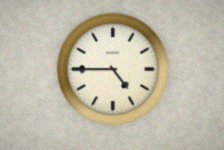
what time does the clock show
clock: 4:45
